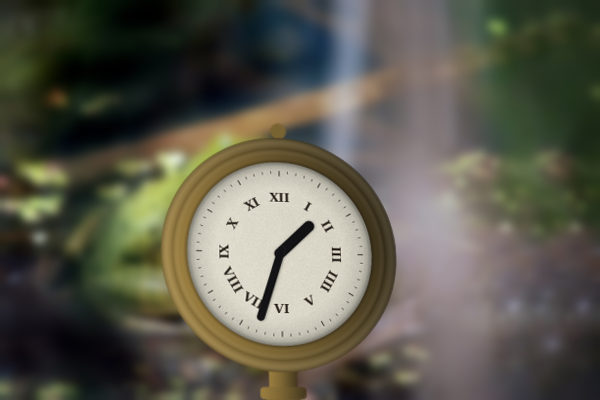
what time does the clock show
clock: 1:33
